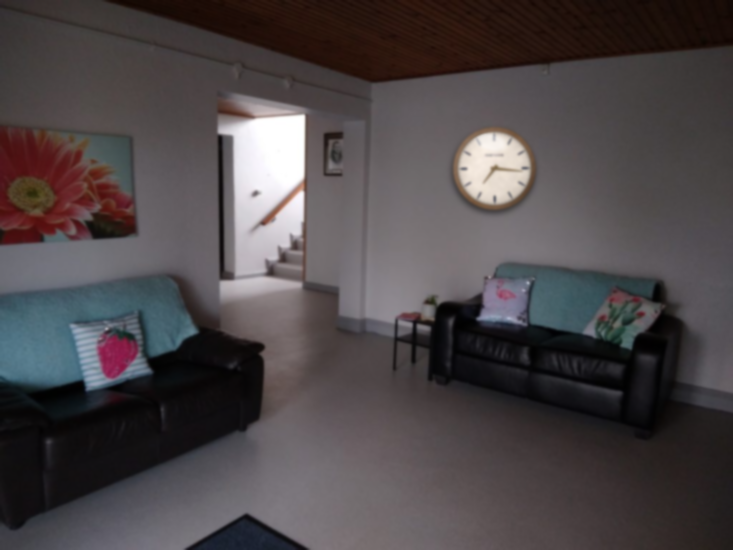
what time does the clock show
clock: 7:16
